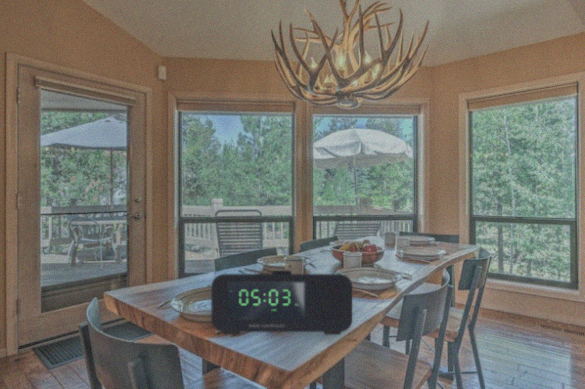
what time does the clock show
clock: 5:03
